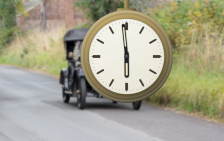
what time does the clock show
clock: 5:59
